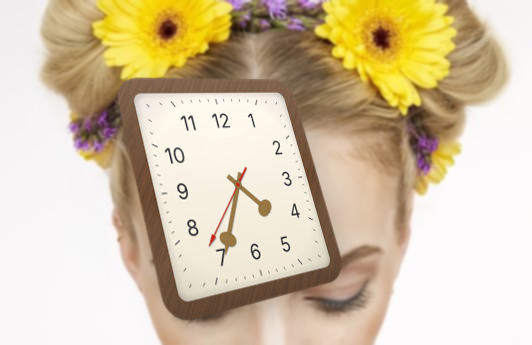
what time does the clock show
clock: 4:34:37
